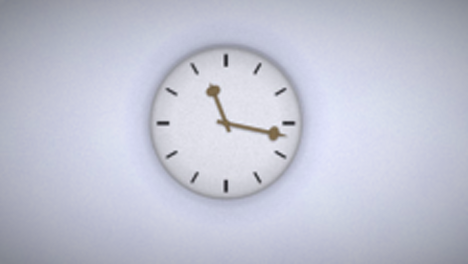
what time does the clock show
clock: 11:17
